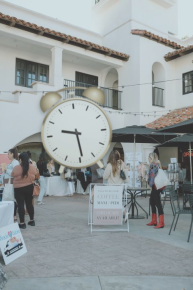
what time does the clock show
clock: 9:29
